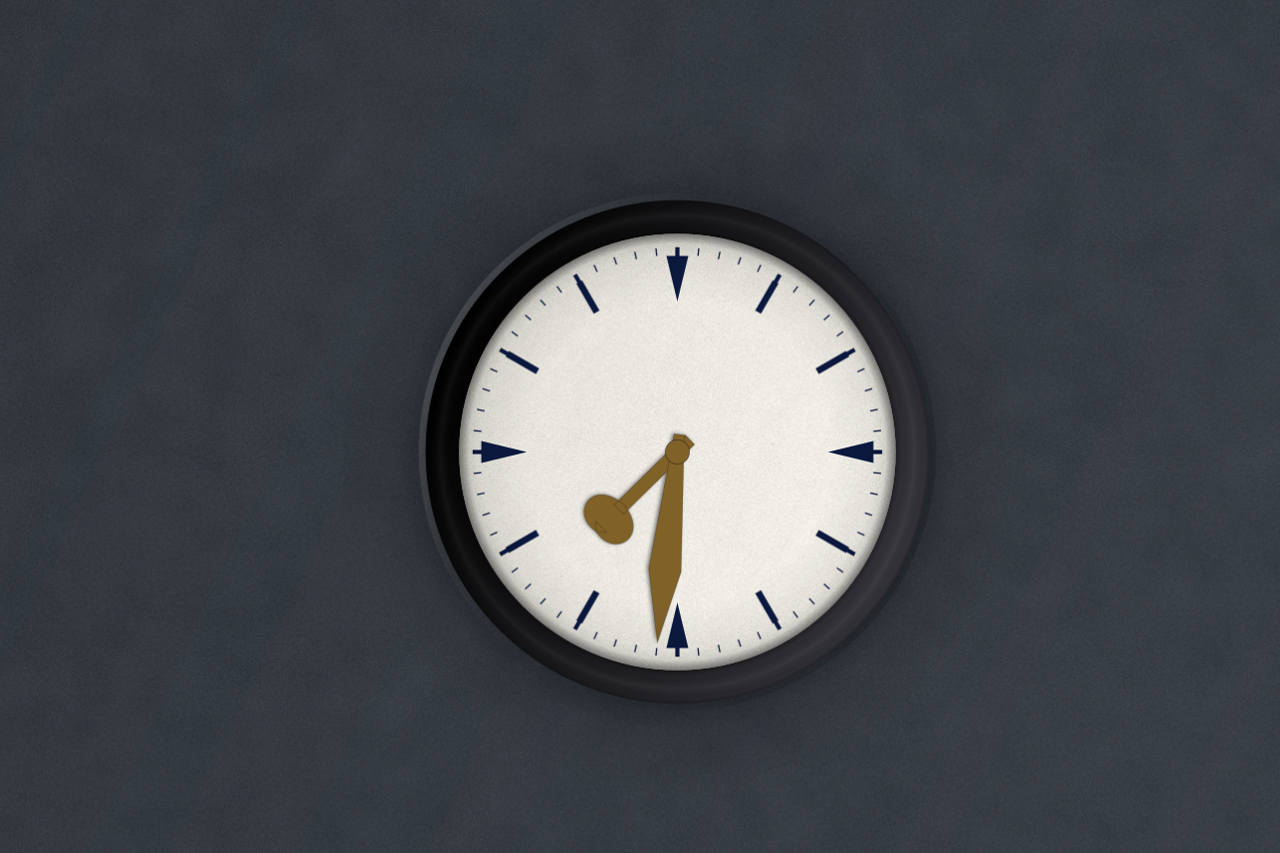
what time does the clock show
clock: 7:31
